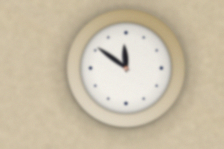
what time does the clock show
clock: 11:51
